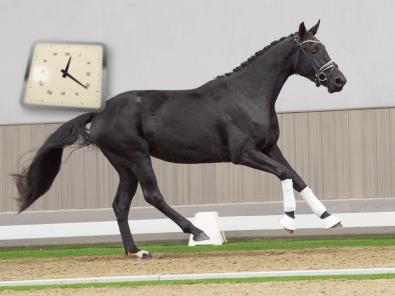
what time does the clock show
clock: 12:21
